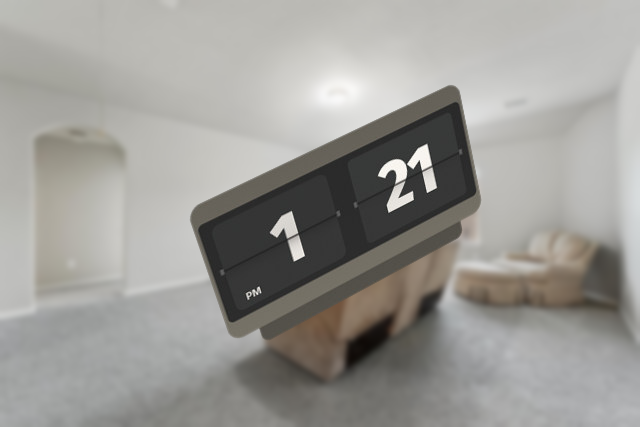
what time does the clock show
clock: 1:21
